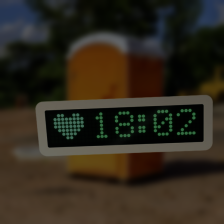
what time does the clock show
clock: 18:02
